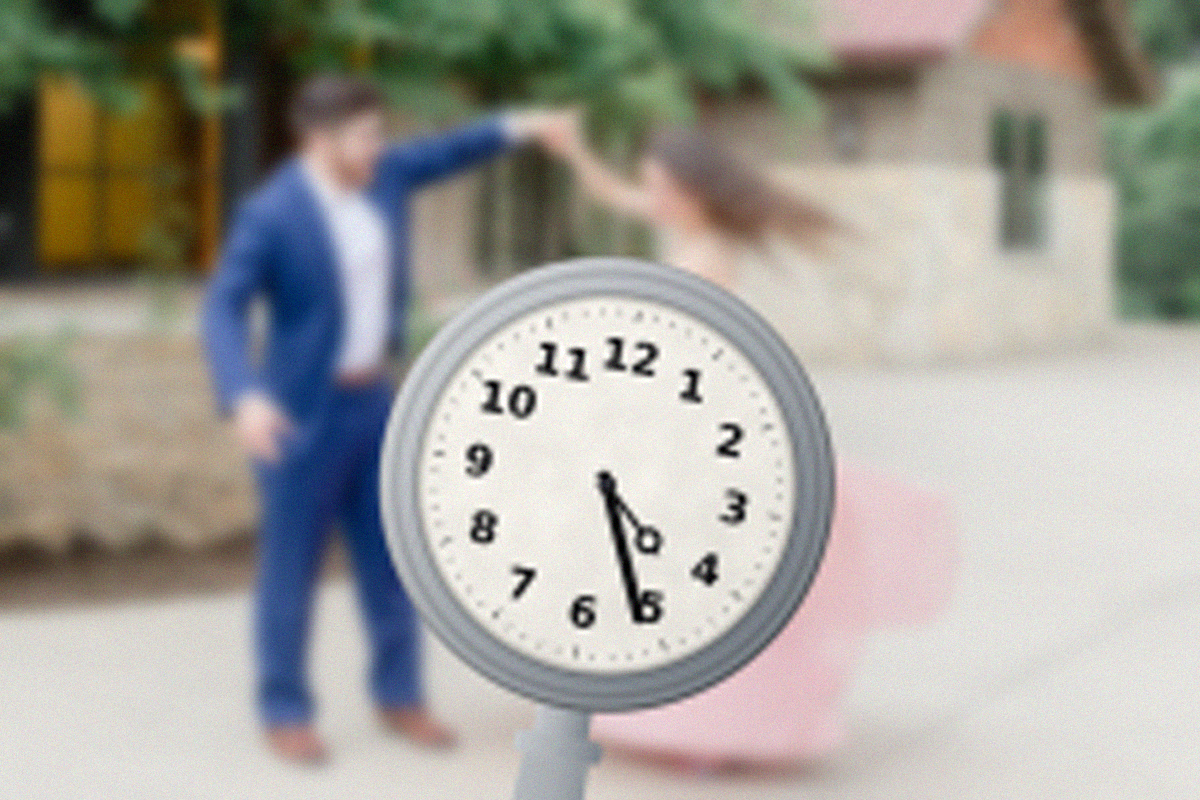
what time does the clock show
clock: 4:26
